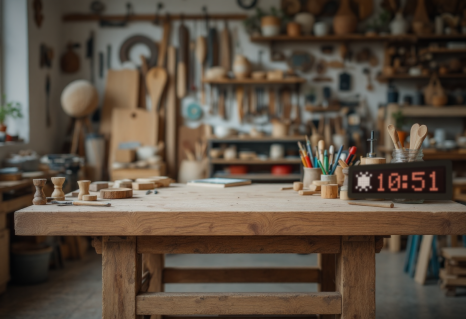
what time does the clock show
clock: 10:51
